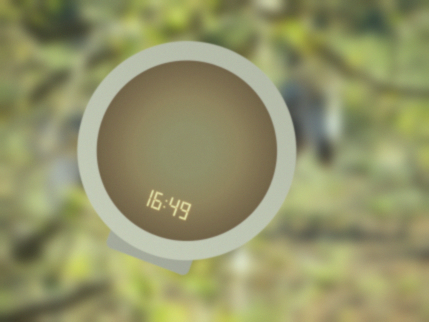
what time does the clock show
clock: 16:49
